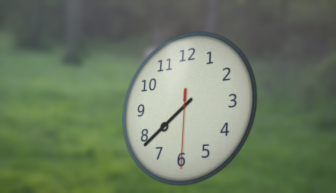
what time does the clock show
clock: 7:38:30
